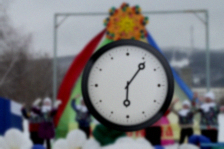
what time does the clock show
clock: 6:06
